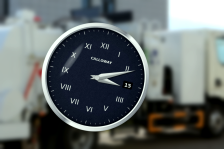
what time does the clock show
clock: 3:11
